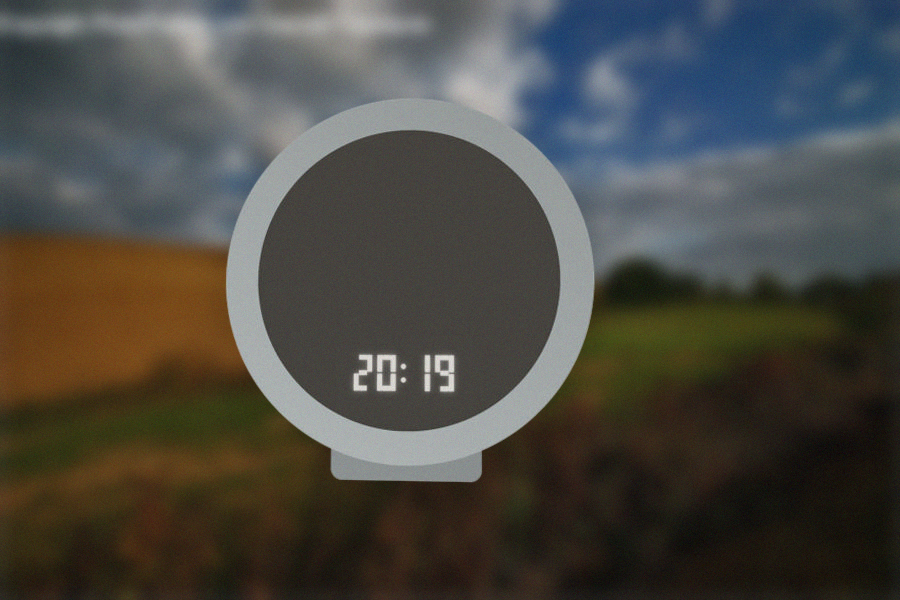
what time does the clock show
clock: 20:19
